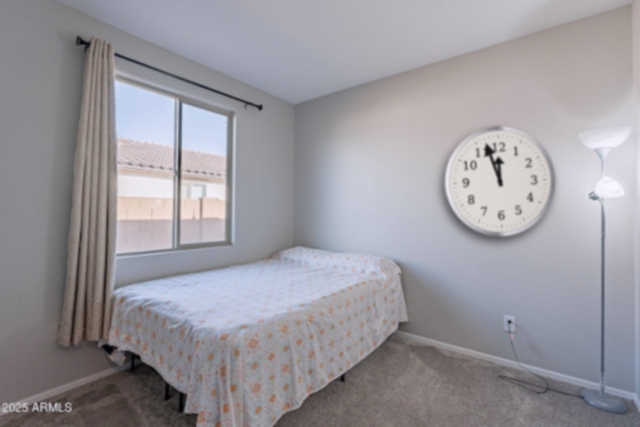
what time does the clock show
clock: 11:57
